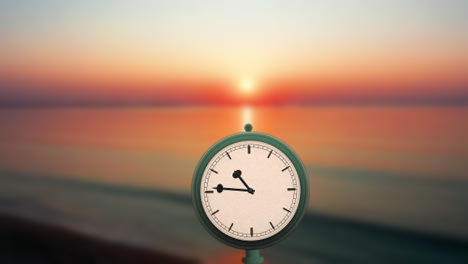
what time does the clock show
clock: 10:46
